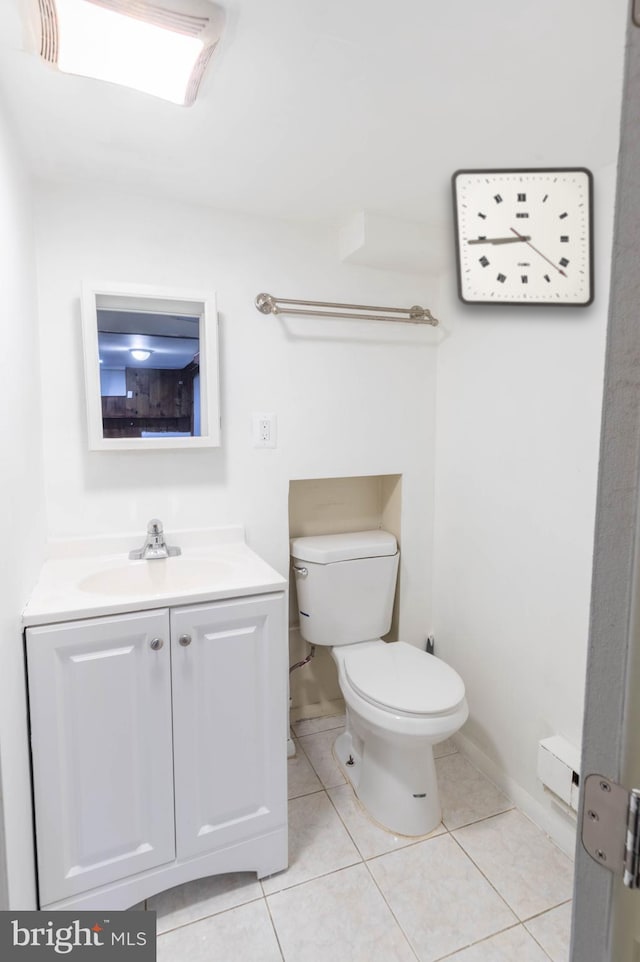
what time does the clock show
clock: 8:44:22
